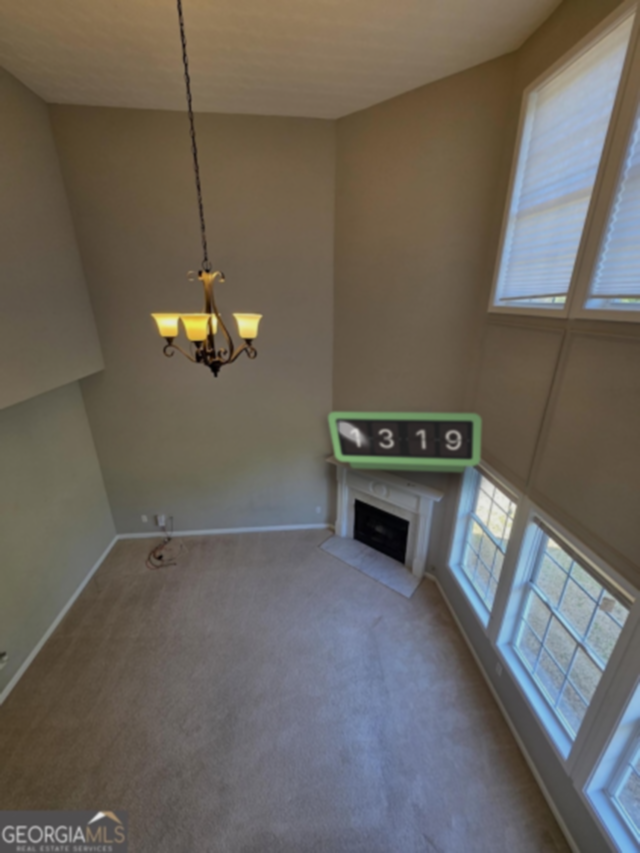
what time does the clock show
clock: 13:19
